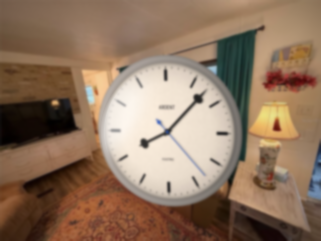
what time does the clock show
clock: 8:07:23
